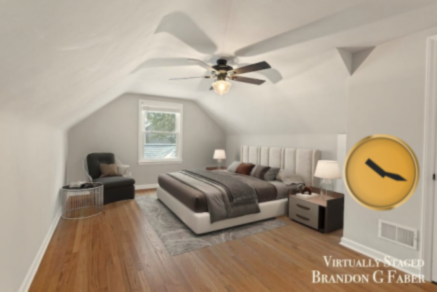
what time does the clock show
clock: 10:18
